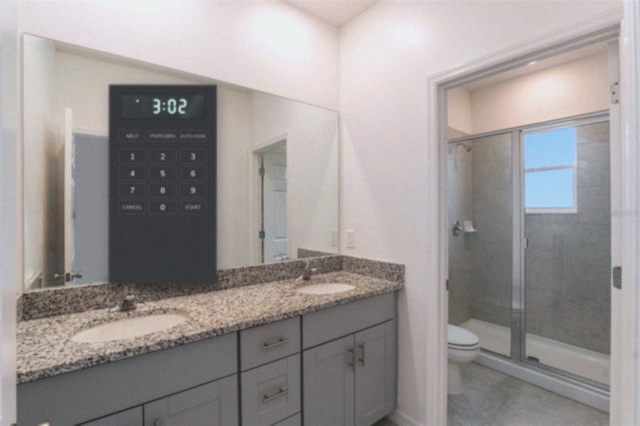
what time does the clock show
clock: 3:02
